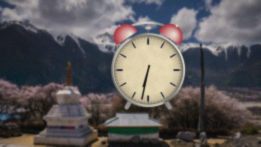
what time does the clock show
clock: 6:32
